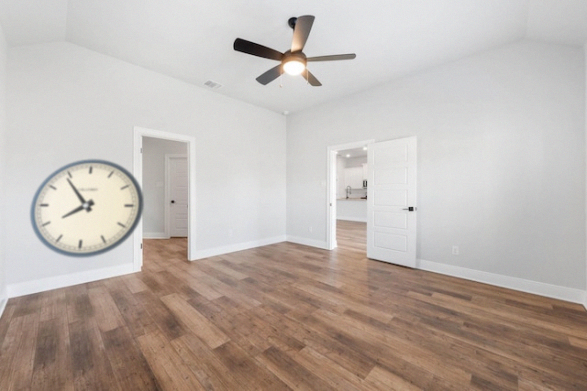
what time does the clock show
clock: 7:54
